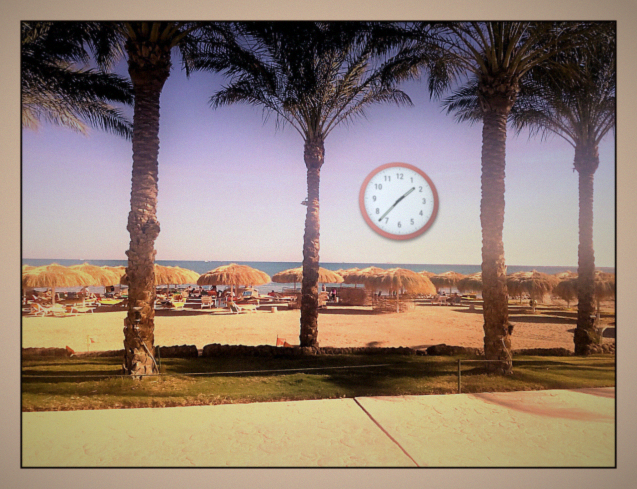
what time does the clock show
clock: 1:37
